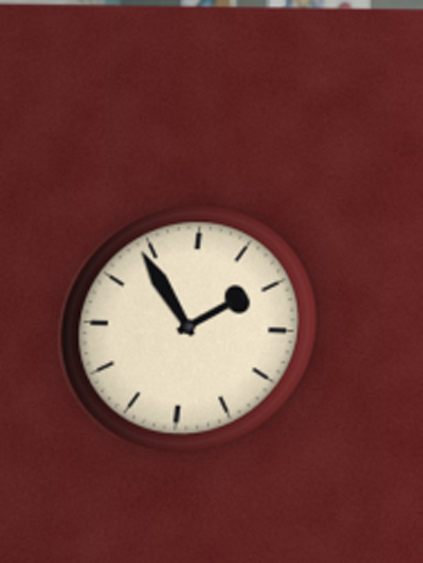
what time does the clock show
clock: 1:54
